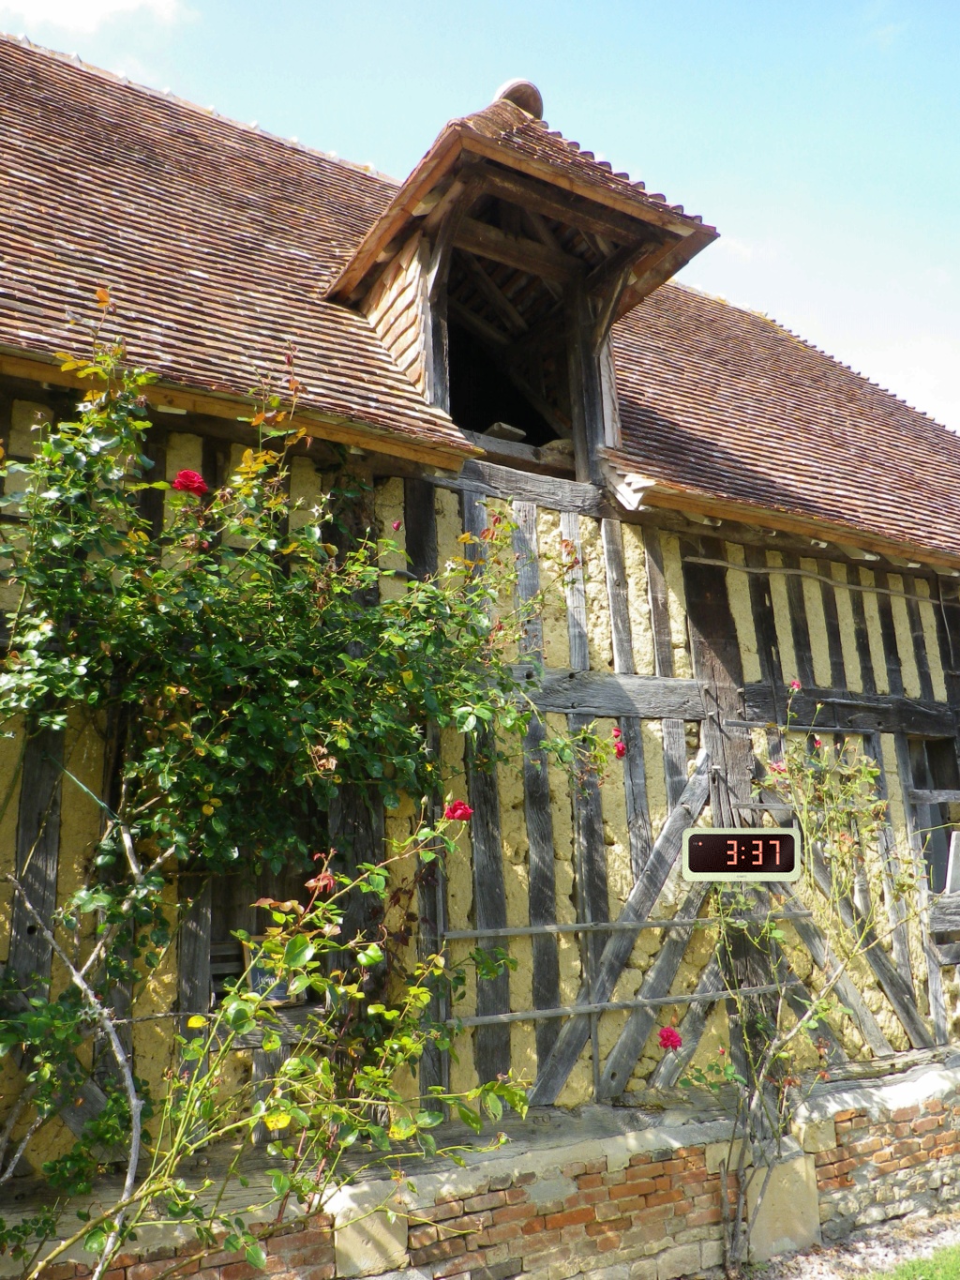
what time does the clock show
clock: 3:37
